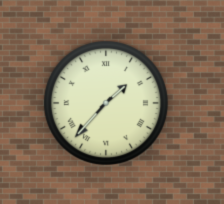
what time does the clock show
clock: 1:37
